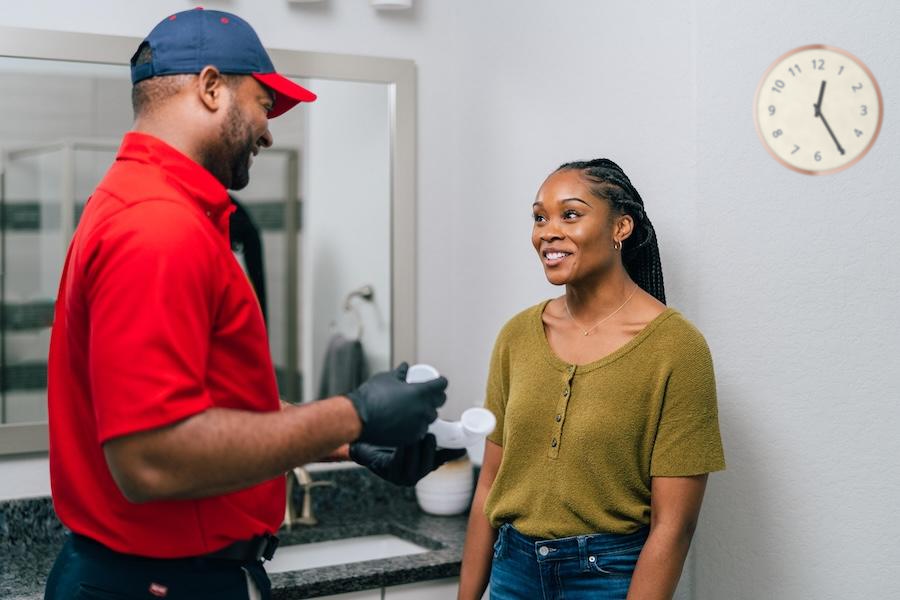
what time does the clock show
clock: 12:25
